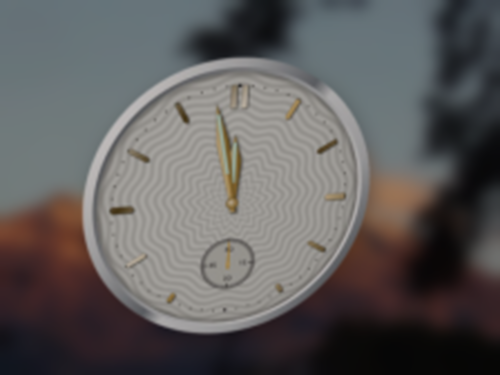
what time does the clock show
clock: 11:58
